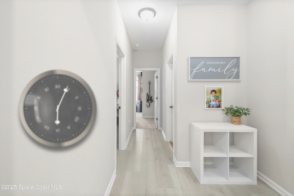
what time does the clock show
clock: 6:04
